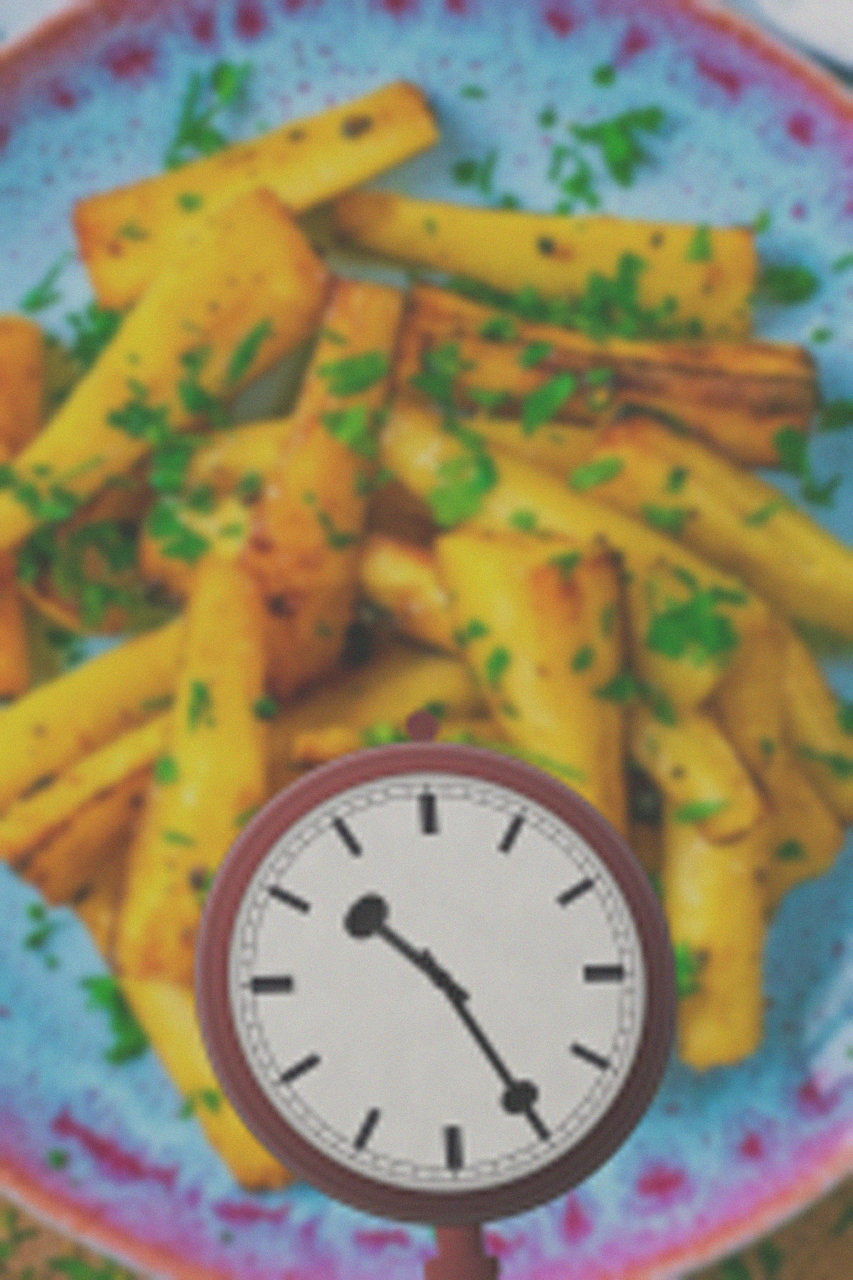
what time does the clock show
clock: 10:25
